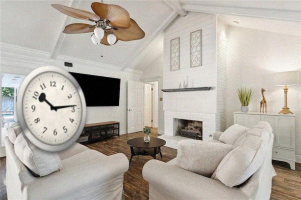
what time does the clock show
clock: 10:14
